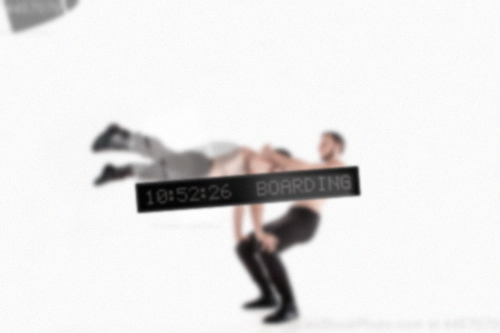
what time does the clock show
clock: 10:52:26
